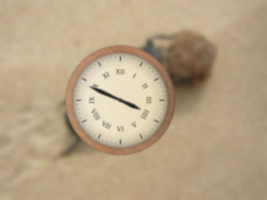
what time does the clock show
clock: 3:49
